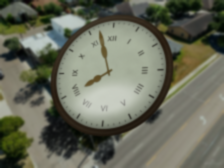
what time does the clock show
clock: 7:57
